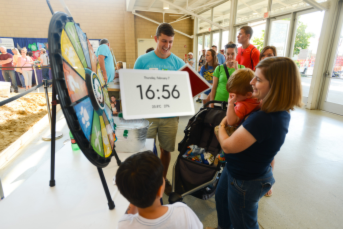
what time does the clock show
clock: 16:56
